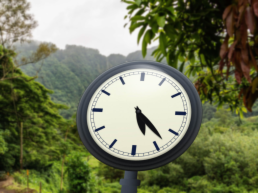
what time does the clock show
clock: 5:23
